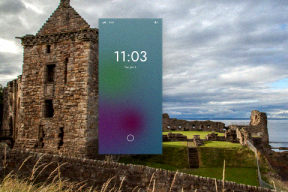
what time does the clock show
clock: 11:03
